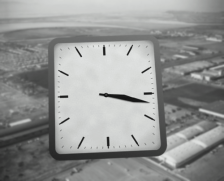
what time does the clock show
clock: 3:17
